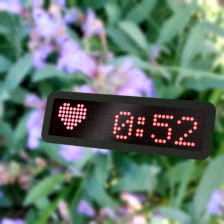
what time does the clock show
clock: 0:52
